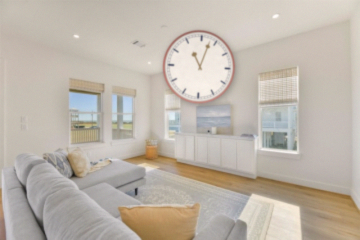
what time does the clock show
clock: 11:03
